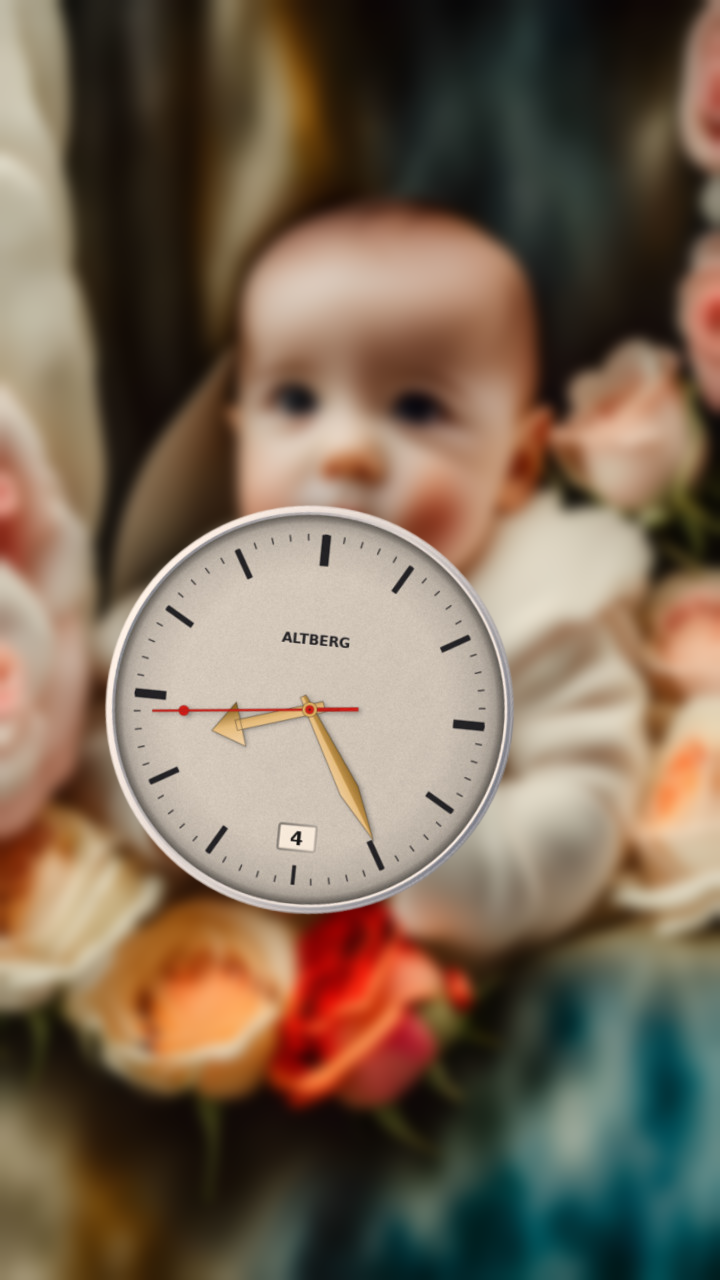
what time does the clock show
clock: 8:24:44
